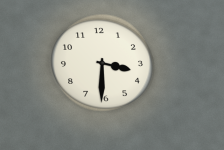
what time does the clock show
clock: 3:31
